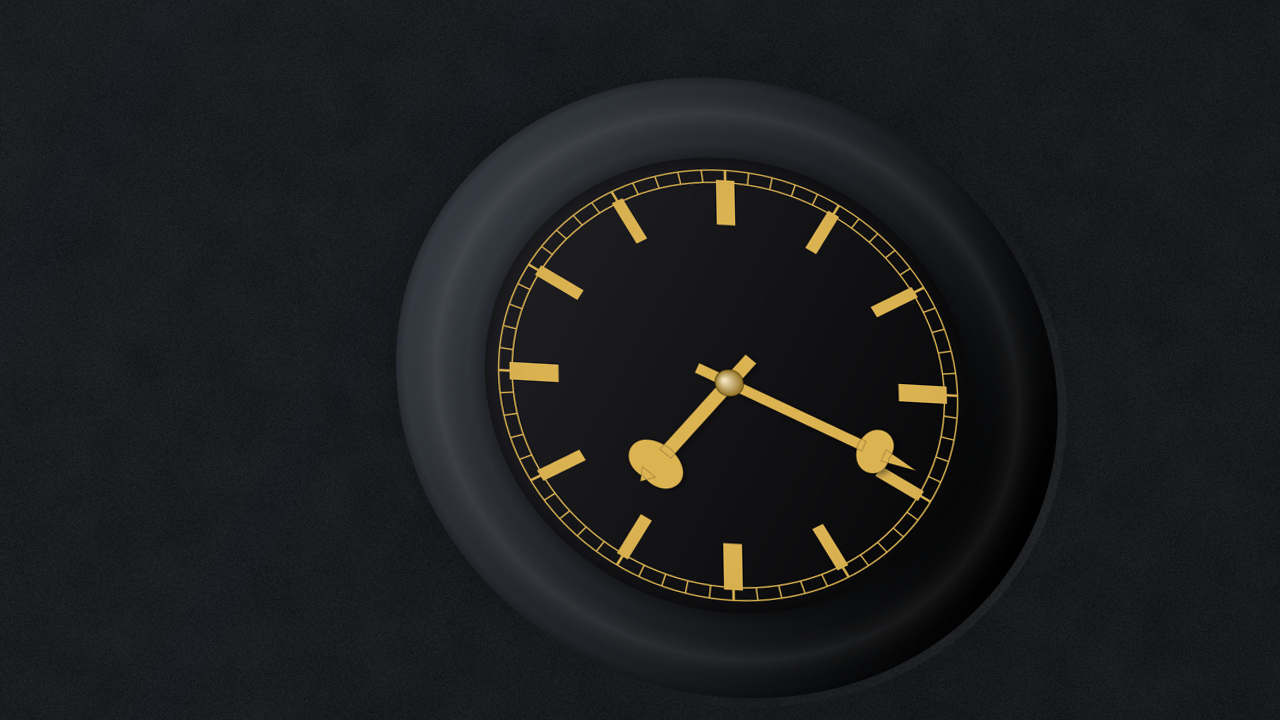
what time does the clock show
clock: 7:19
